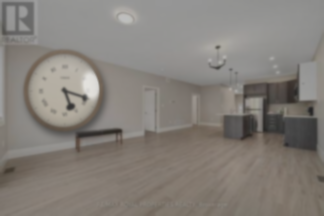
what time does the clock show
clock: 5:18
